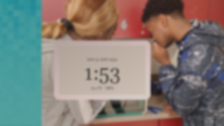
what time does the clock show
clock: 1:53
